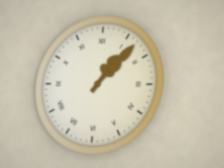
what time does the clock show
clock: 1:07
